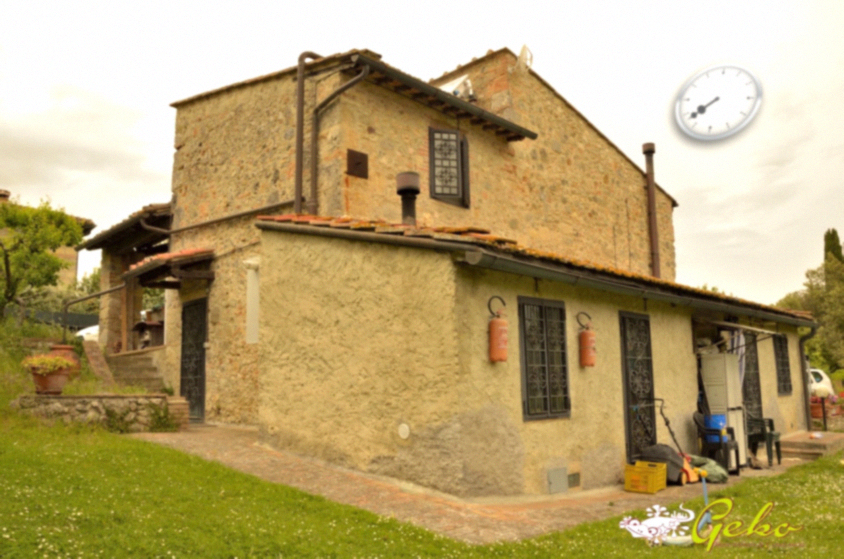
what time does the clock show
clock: 7:38
